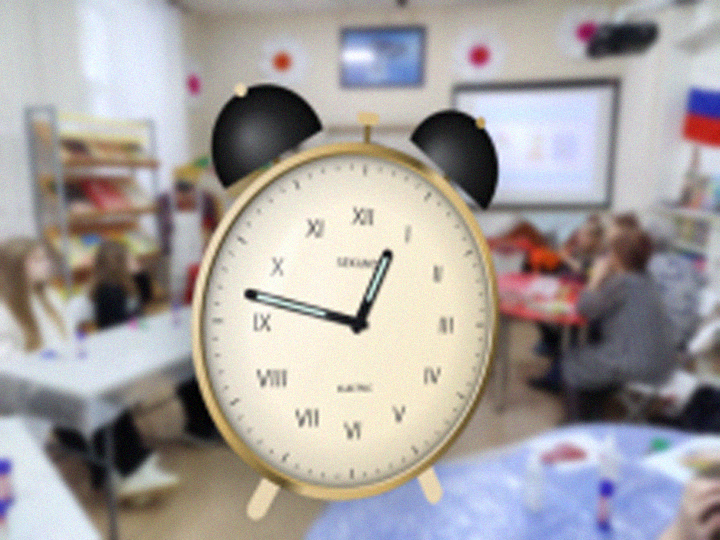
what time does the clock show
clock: 12:47
